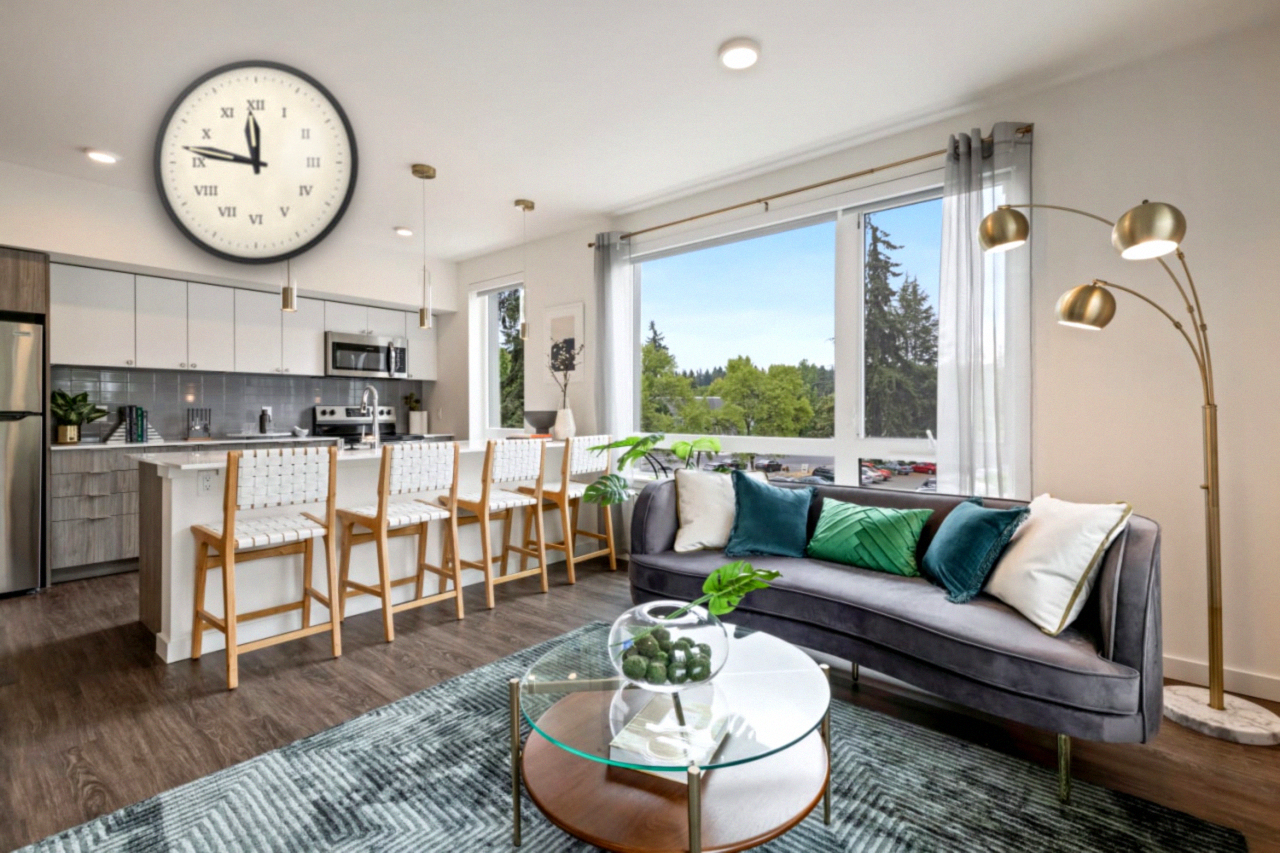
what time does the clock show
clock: 11:47
